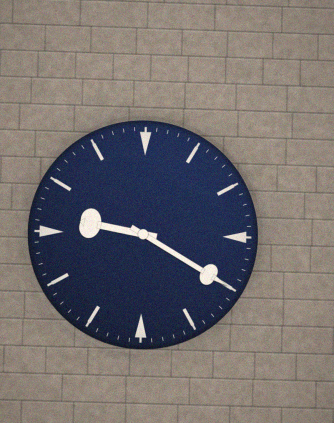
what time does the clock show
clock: 9:20
